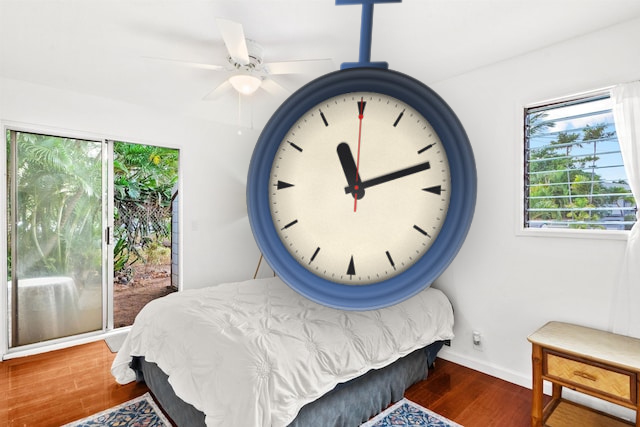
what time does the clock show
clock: 11:12:00
